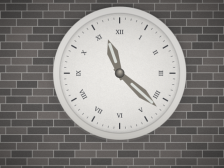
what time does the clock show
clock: 11:22
